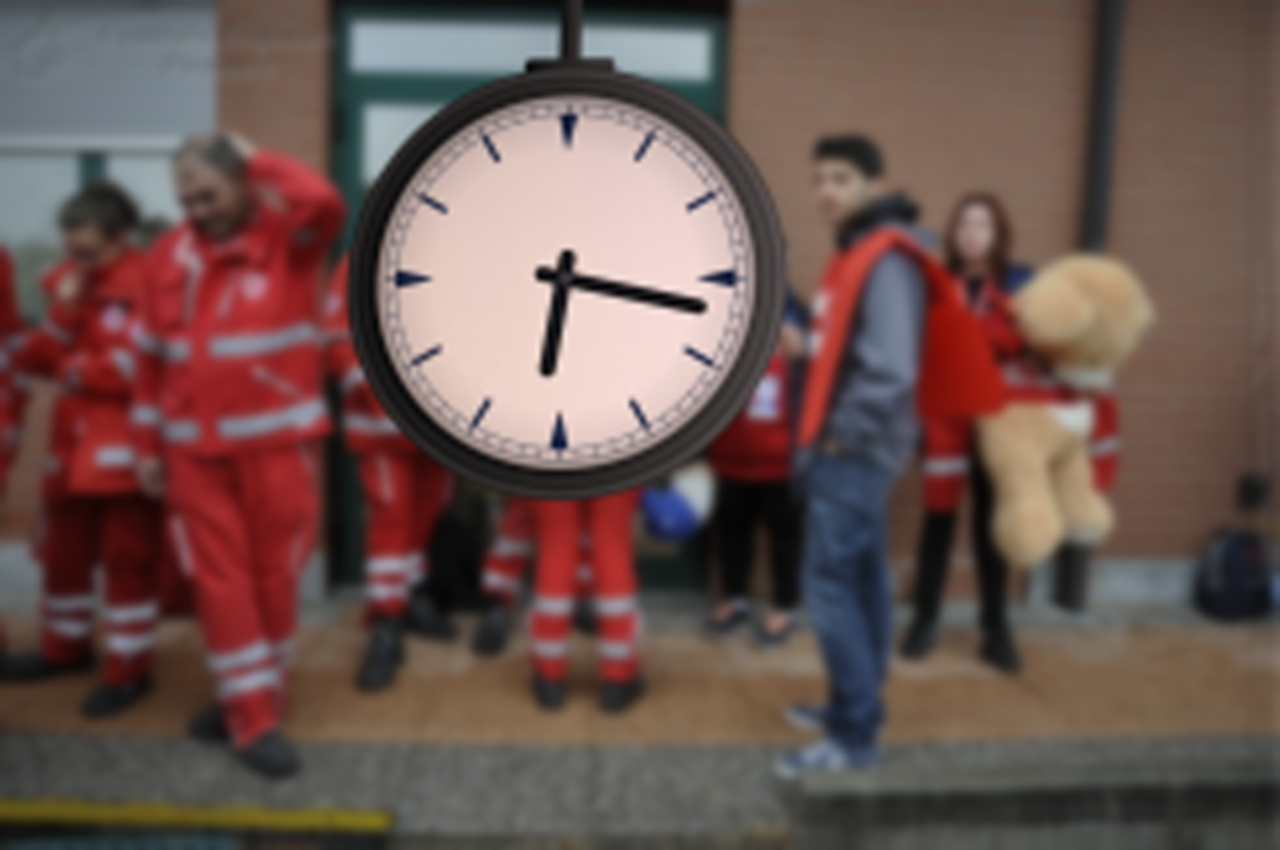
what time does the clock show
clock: 6:17
